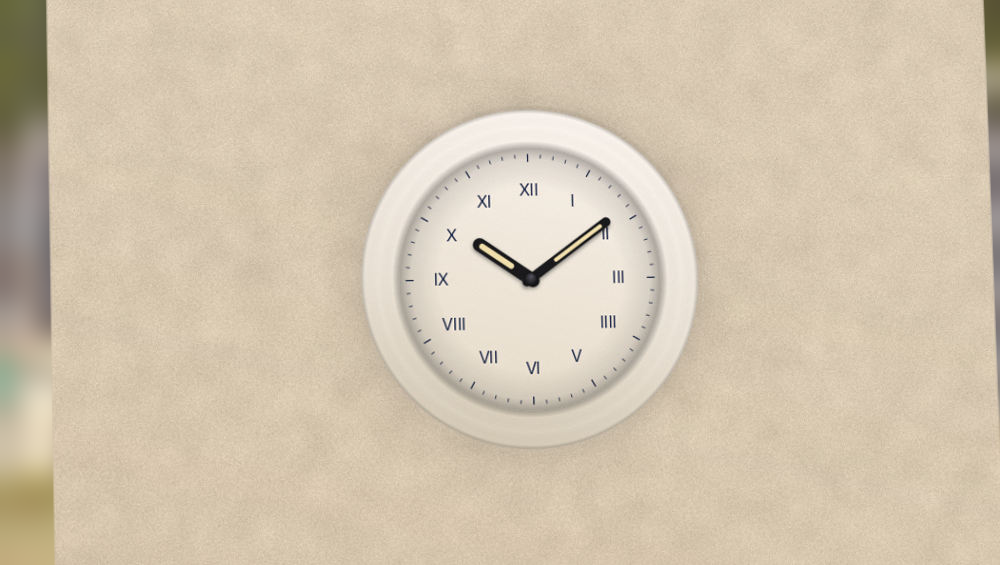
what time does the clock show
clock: 10:09
